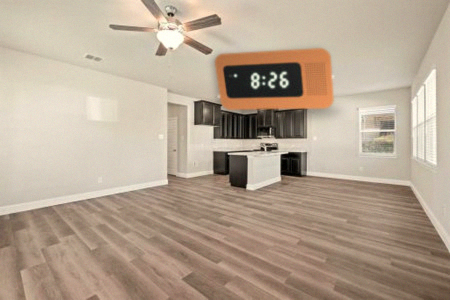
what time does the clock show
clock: 8:26
